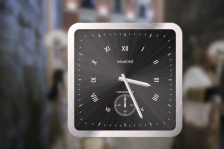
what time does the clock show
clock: 3:26
